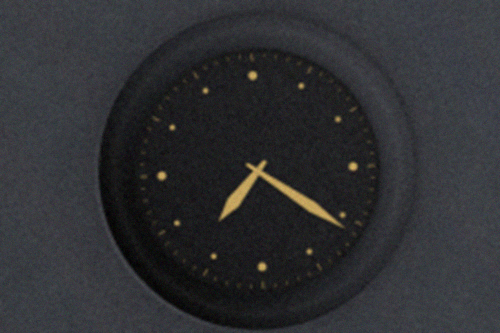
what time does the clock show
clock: 7:21
